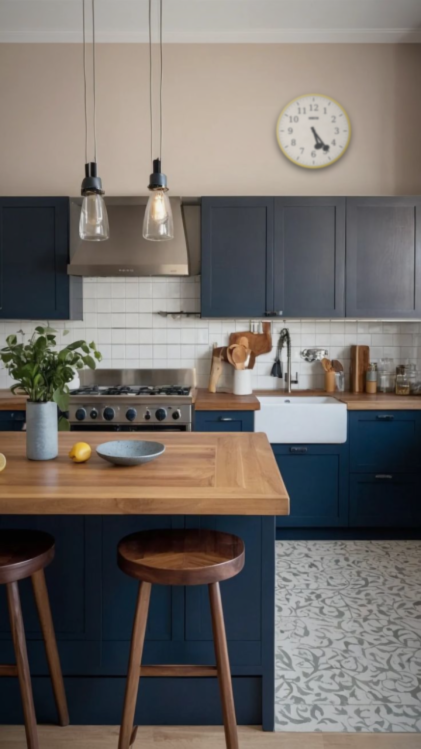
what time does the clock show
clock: 5:24
